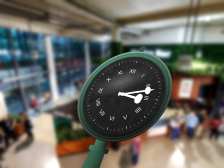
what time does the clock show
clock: 3:12
